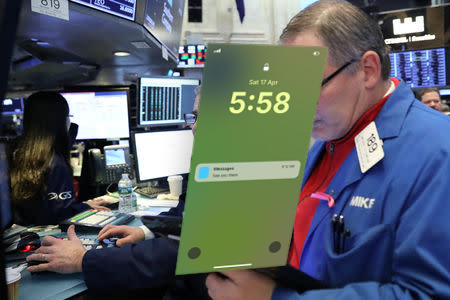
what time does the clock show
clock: 5:58
